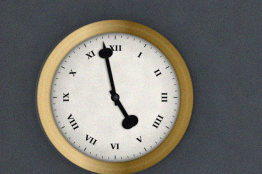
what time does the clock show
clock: 4:58
